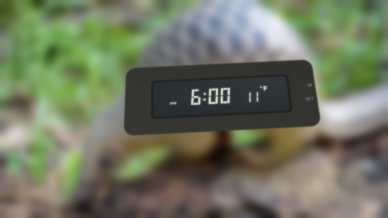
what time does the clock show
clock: 6:00
